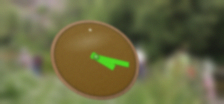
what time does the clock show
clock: 4:18
